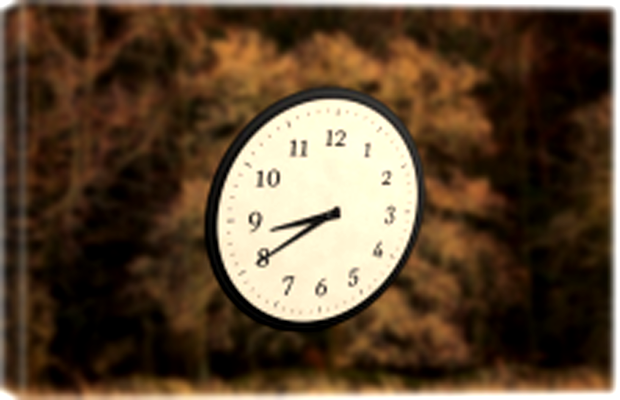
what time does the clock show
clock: 8:40
